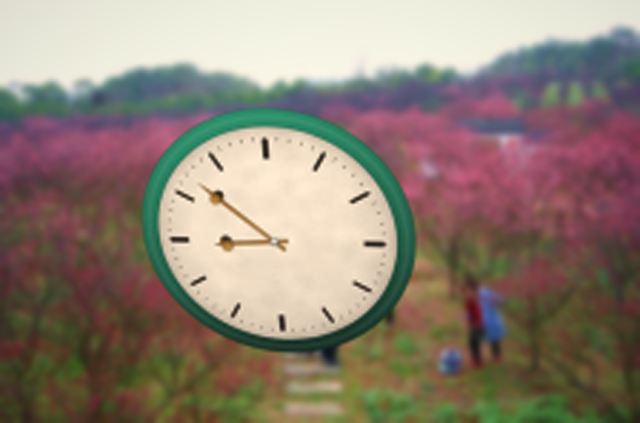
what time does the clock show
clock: 8:52
